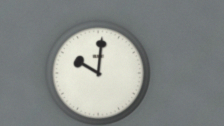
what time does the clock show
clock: 10:01
